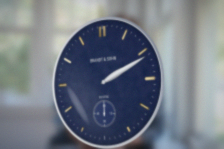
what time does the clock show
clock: 2:11
